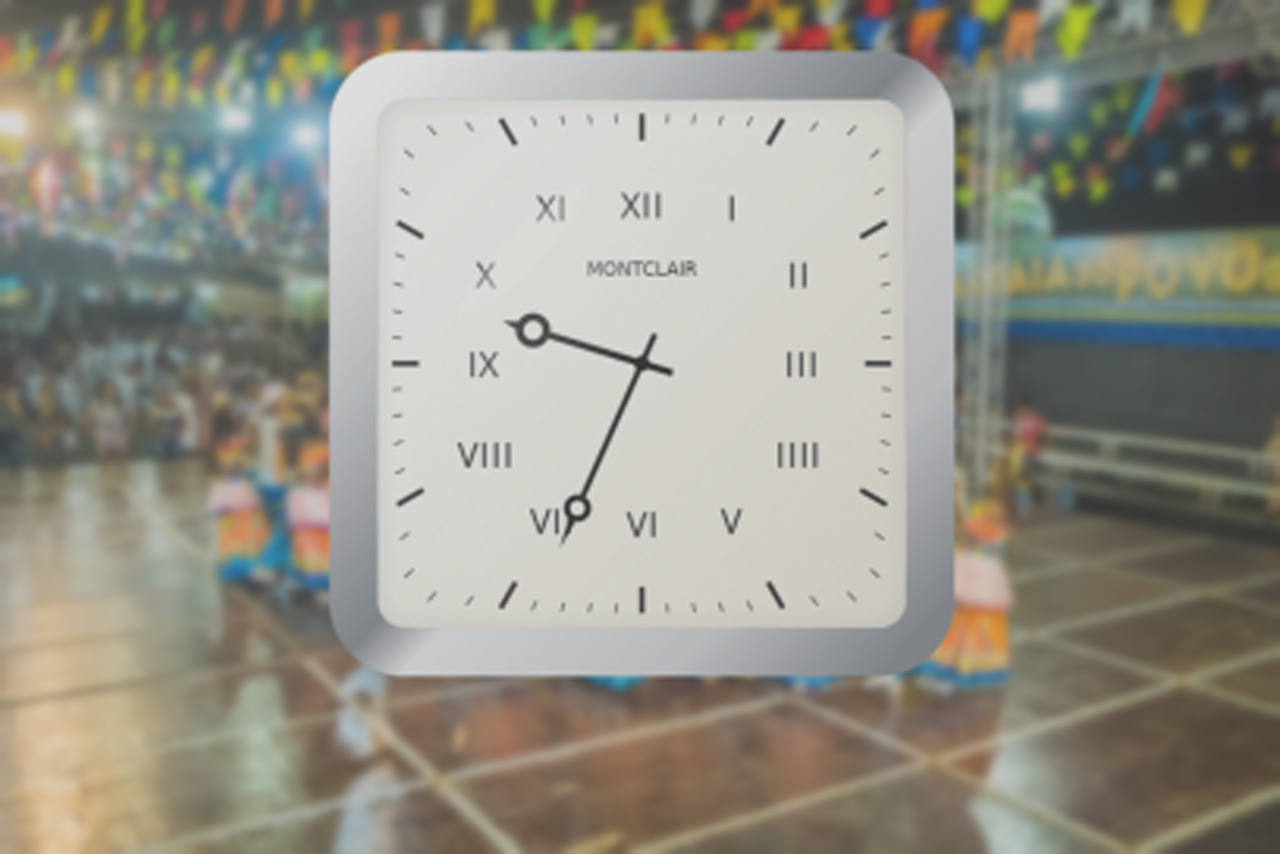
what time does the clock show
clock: 9:34
